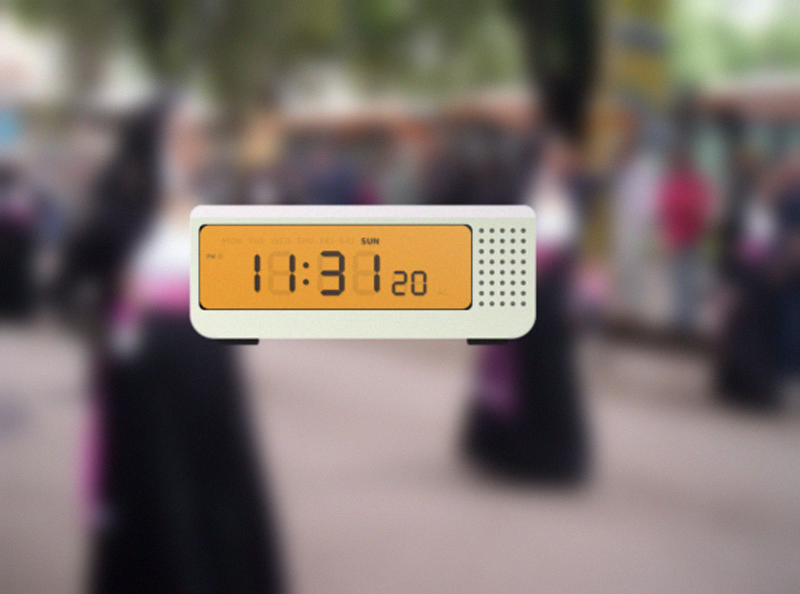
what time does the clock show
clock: 11:31:20
